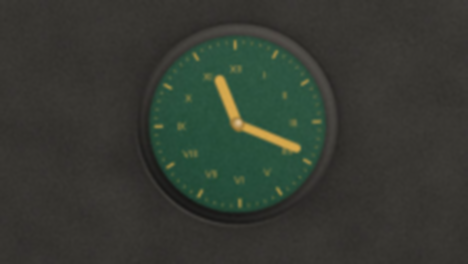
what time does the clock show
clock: 11:19
